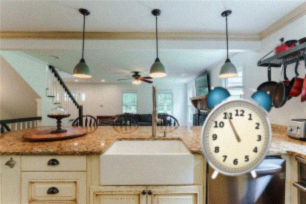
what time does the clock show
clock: 10:55
